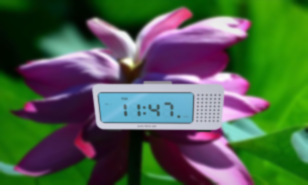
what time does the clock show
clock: 11:47
